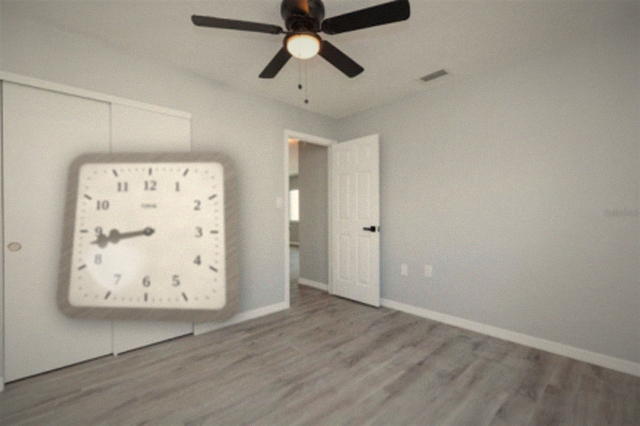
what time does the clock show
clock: 8:43
